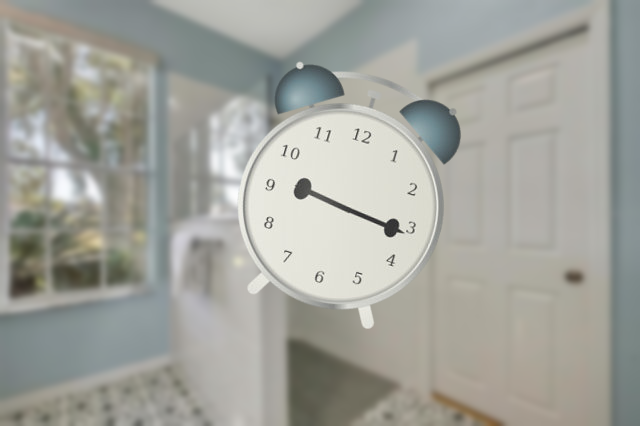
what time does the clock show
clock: 9:16
